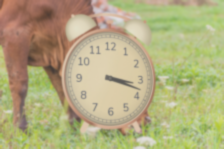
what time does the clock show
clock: 3:18
